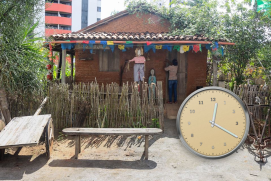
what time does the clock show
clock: 12:20
